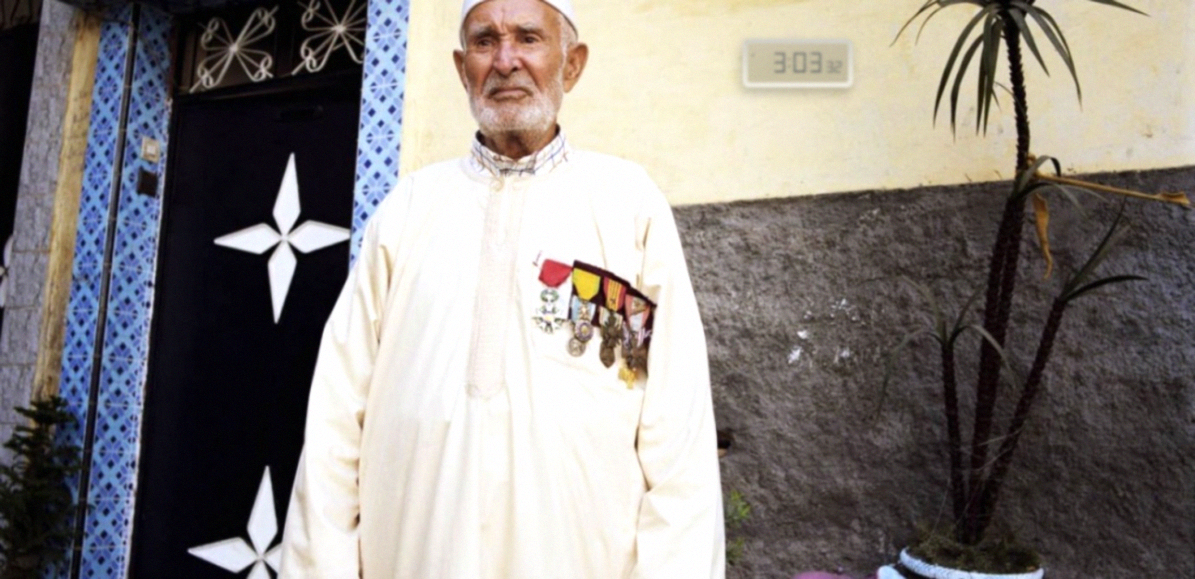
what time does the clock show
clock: 3:03
